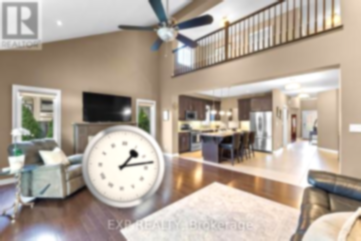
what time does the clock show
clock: 1:13
